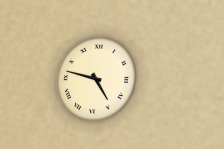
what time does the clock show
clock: 4:47
